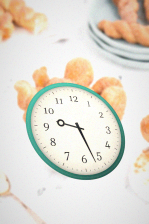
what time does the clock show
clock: 9:27
